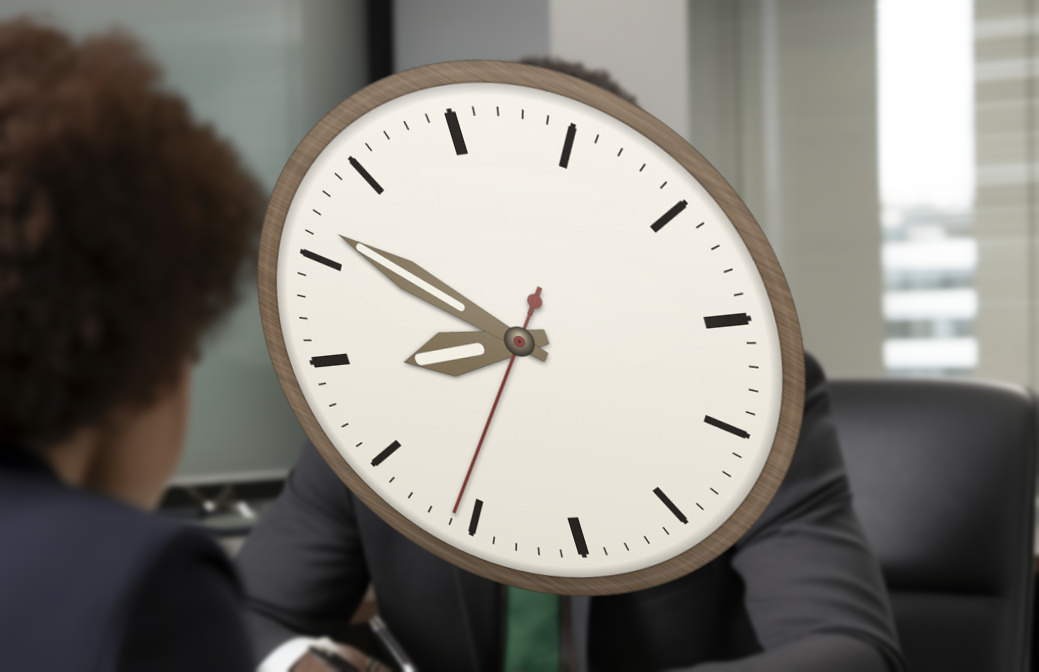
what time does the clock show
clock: 8:51:36
